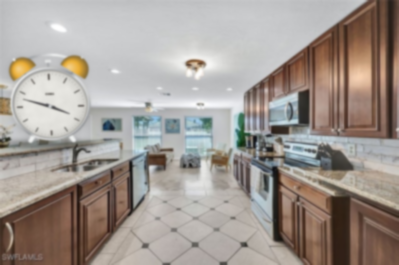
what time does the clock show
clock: 3:48
